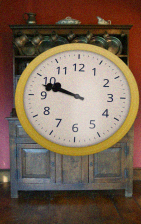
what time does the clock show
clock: 9:48
